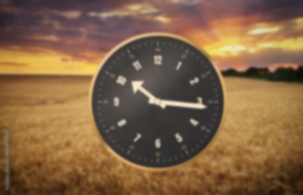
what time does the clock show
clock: 10:16
